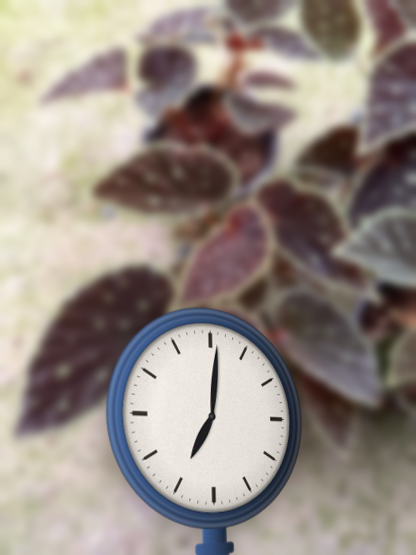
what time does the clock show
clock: 7:01
